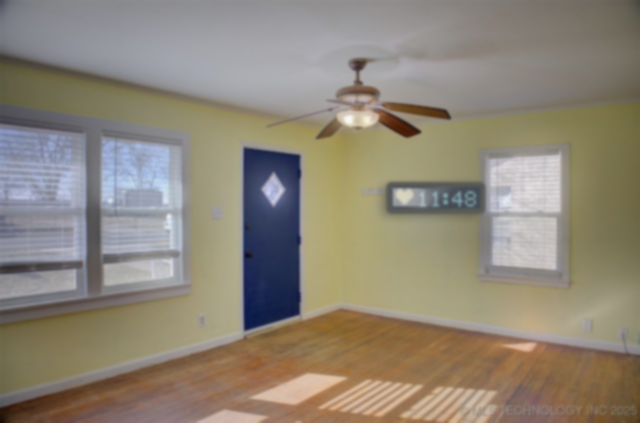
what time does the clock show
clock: 11:48
